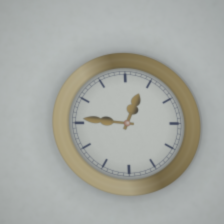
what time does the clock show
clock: 12:46
